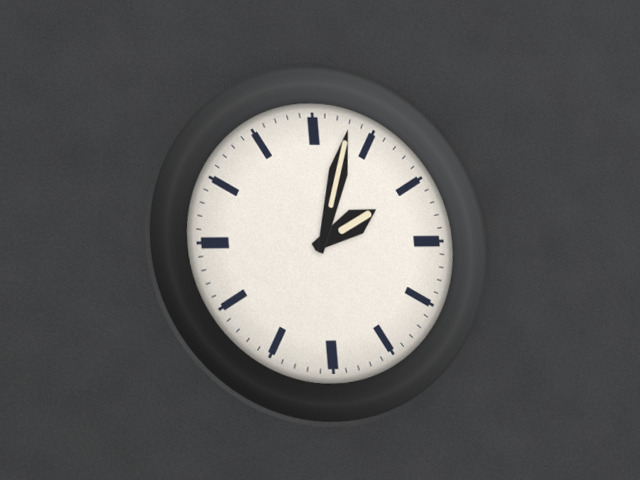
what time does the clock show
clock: 2:03
